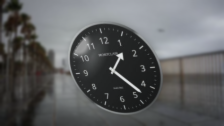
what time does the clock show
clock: 1:23
